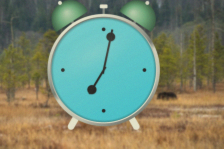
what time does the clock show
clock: 7:02
